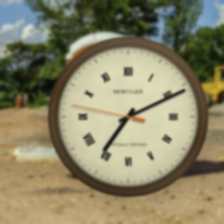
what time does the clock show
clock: 7:10:47
